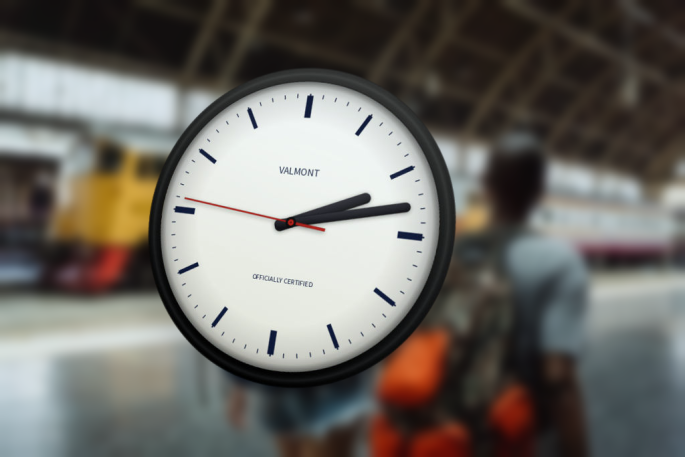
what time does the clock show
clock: 2:12:46
